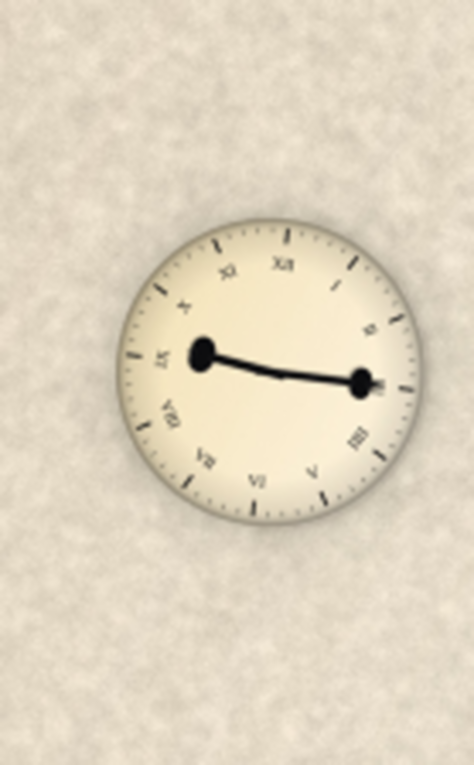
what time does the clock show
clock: 9:15
